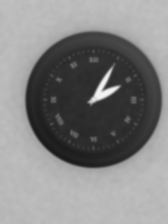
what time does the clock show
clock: 2:05
